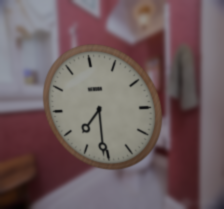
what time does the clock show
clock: 7:31
